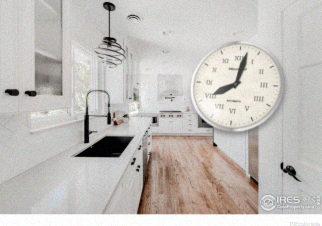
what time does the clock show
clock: 8:02
